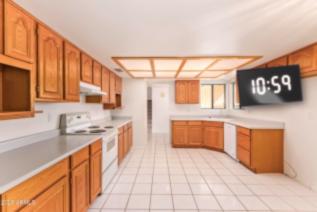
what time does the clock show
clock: 10:59
